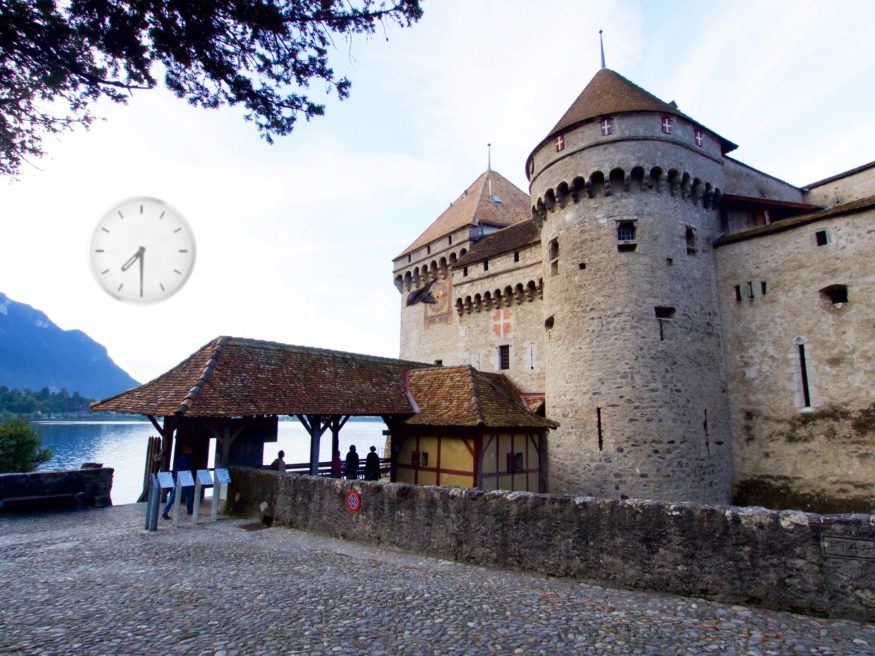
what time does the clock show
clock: 7:30
